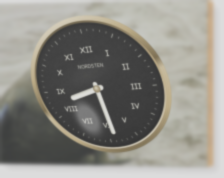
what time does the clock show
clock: 8:29
